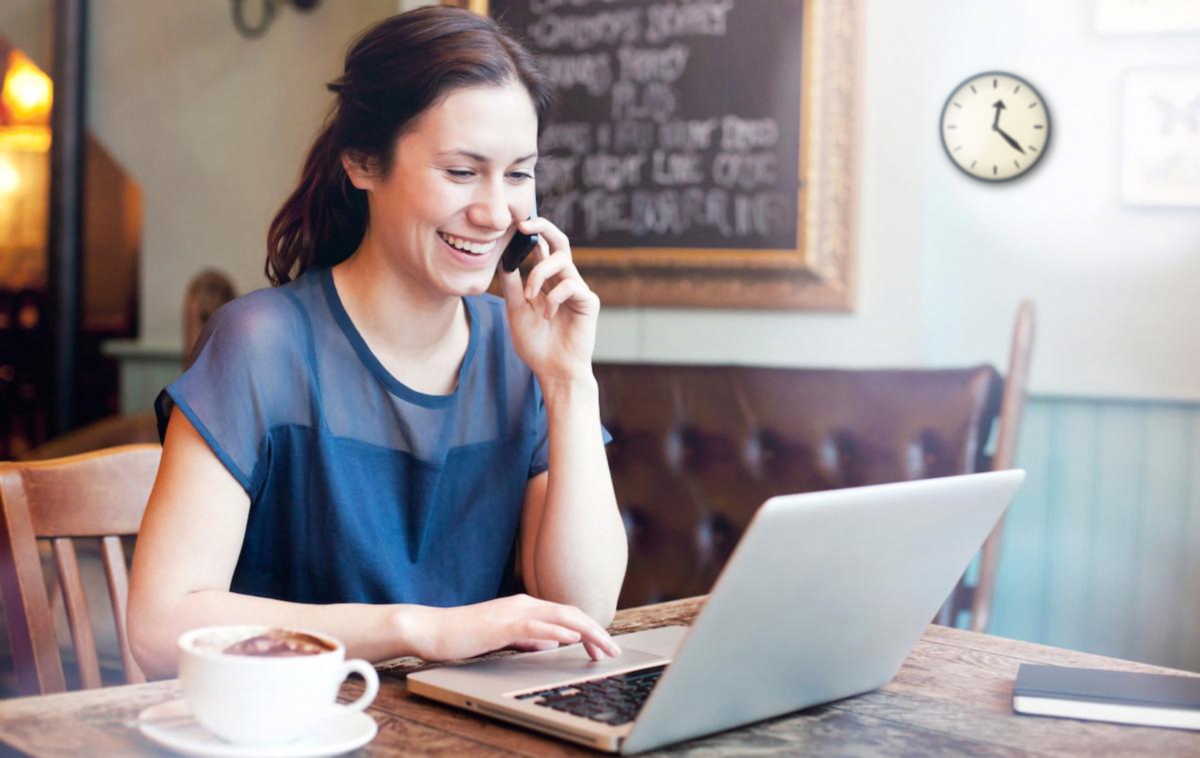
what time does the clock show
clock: 12:22
